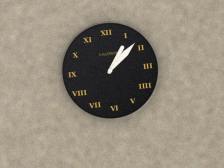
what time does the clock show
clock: 1:08
